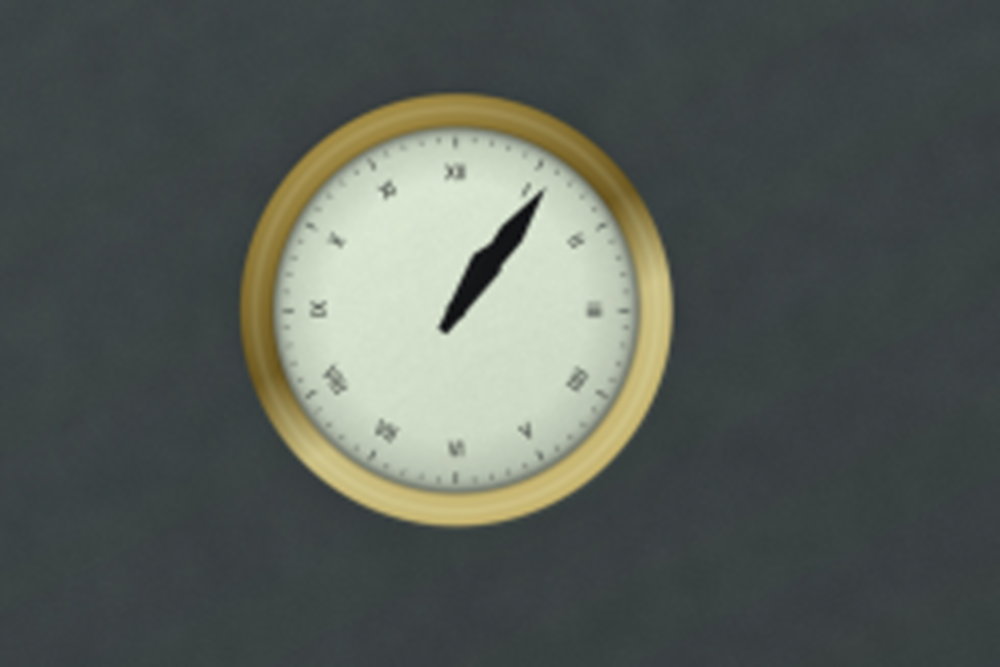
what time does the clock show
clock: 1:06
